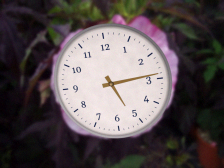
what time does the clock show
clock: 5:14
